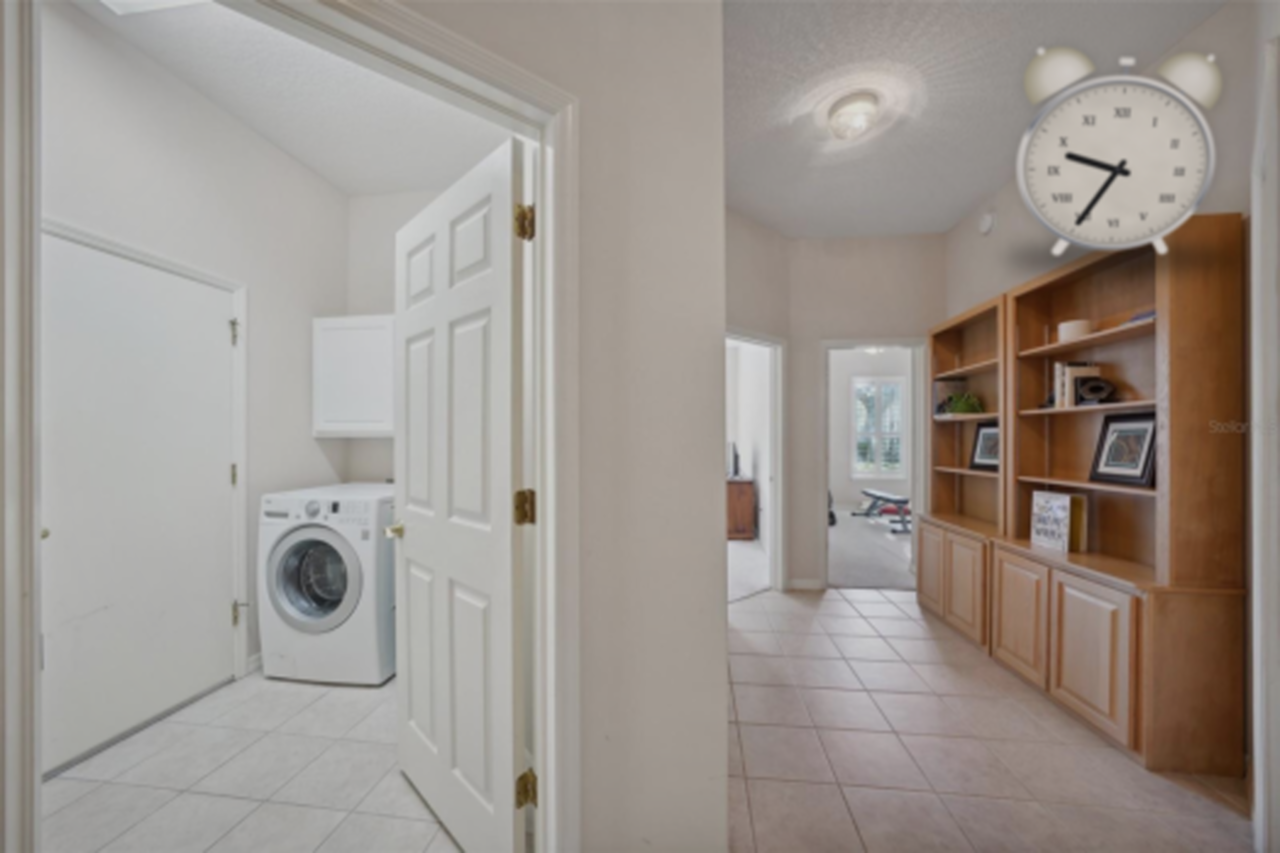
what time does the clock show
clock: 9:35
